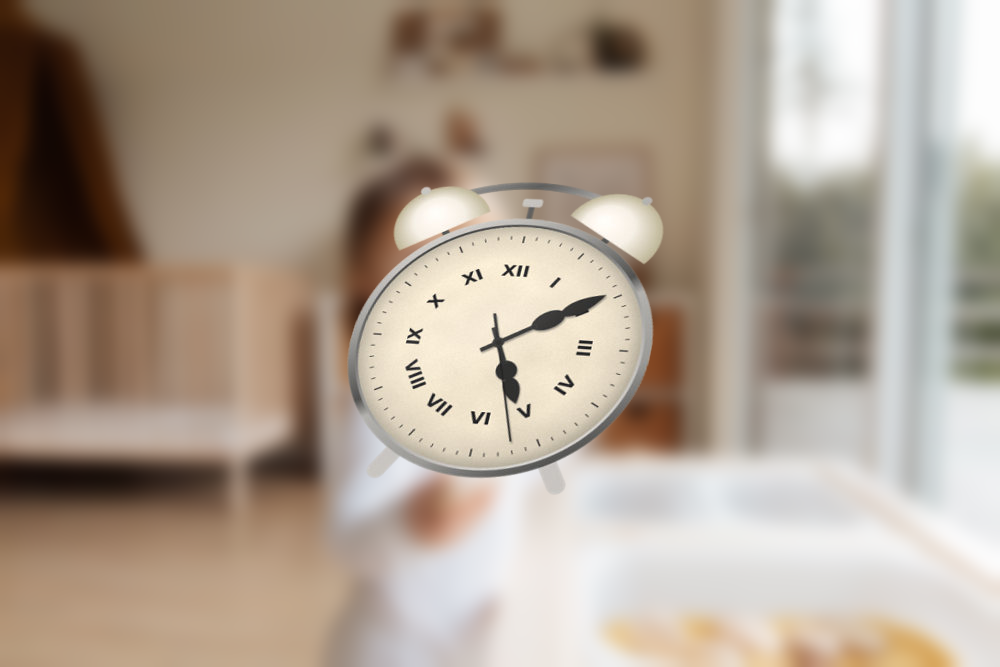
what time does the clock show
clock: 5:09:27
